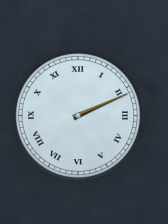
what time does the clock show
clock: 2:11
